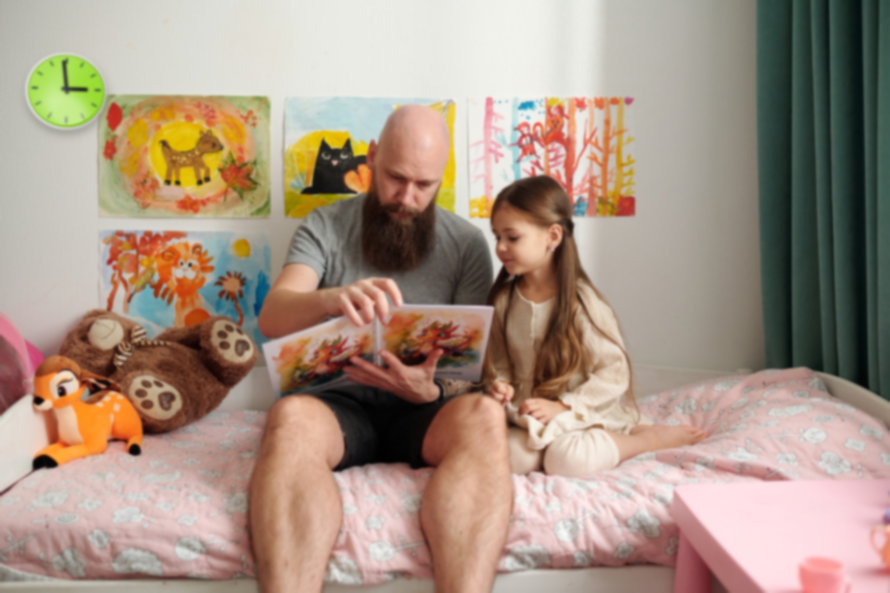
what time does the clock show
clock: 2:59
